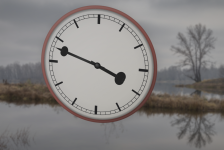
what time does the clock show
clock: 3:48
